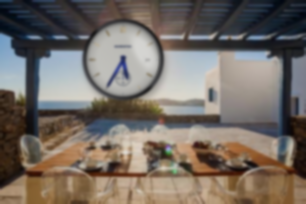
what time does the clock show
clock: 5:35
